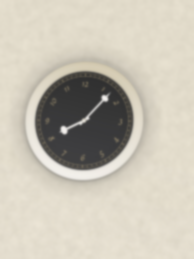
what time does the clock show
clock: 8:07
